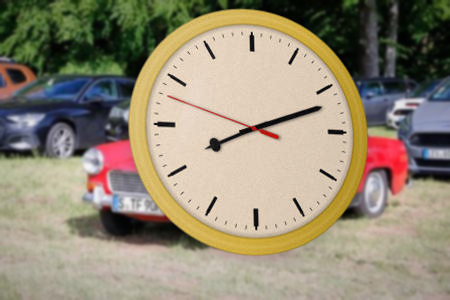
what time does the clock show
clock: 8:11:48
